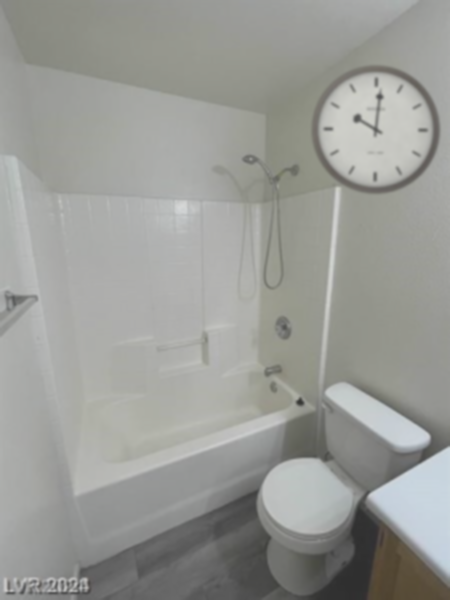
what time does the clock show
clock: 10:01
